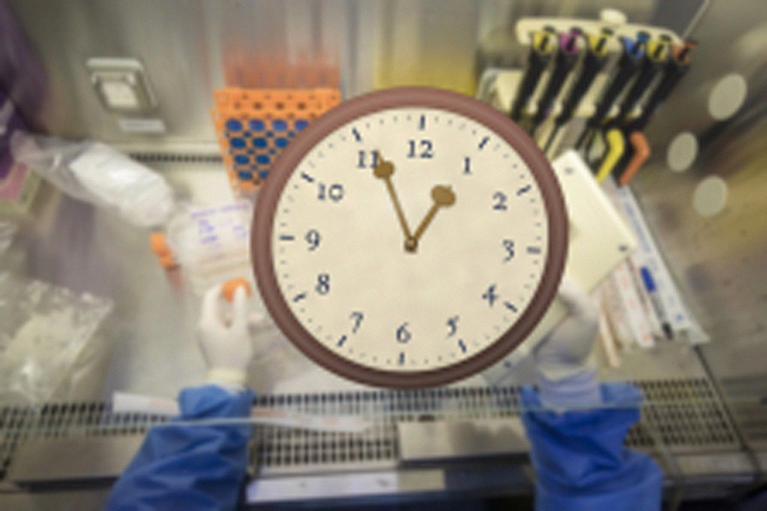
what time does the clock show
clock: 12:56
